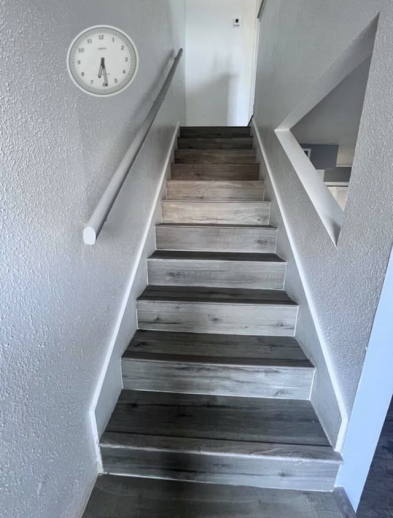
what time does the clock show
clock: 6:29
